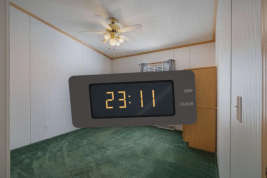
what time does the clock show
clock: 23:11
